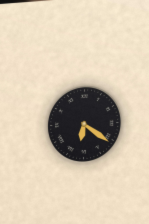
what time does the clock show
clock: 6:21
